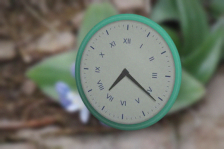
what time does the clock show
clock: 7:21
